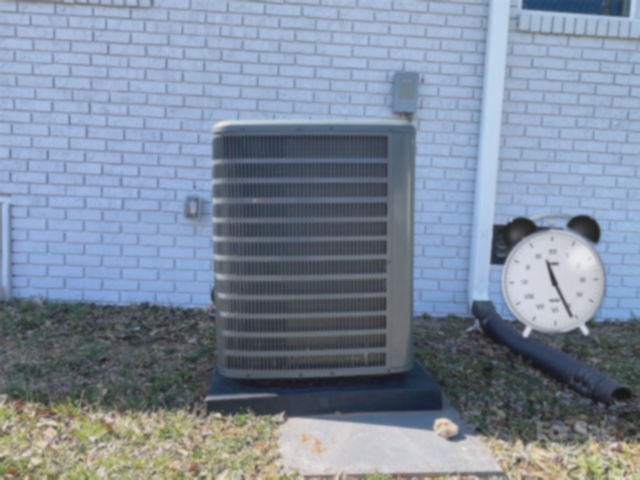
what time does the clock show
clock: 11:26
